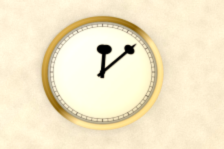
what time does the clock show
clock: 12:08
